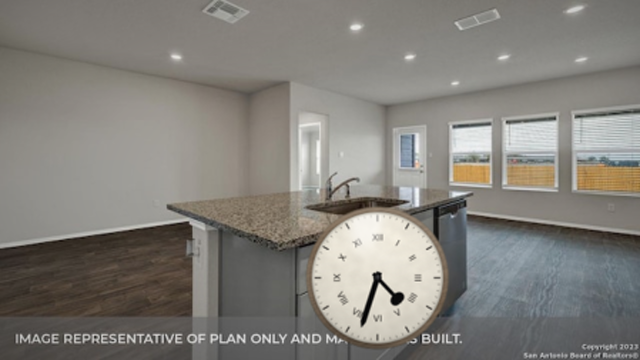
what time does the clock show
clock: 4:33
